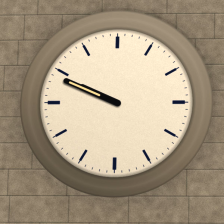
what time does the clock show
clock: 9:49
